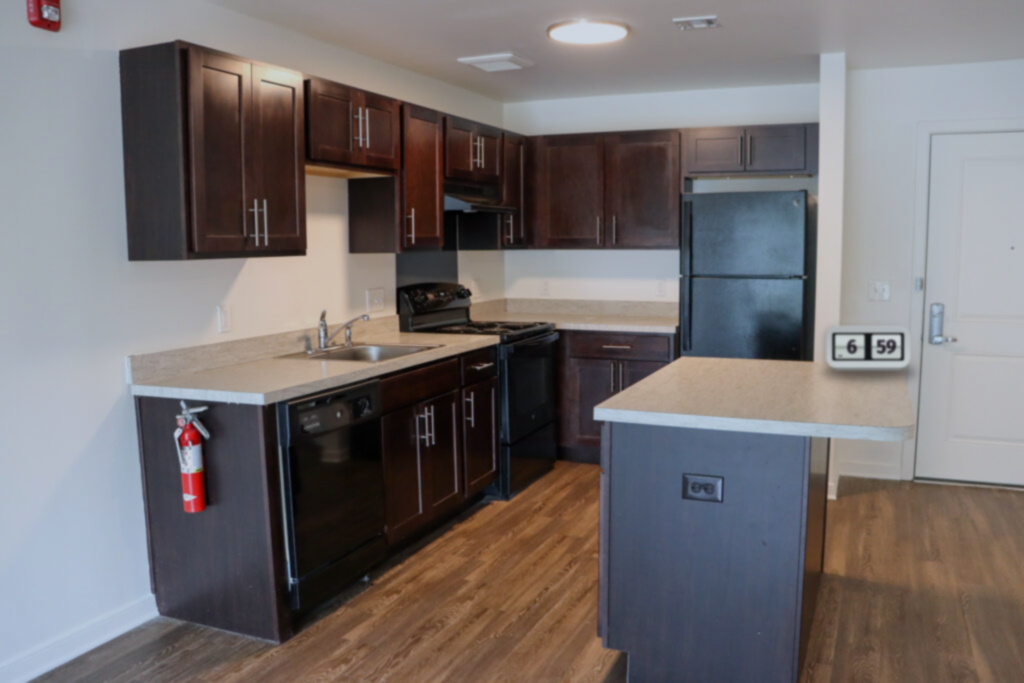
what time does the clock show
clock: 6:59
